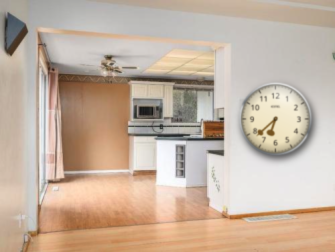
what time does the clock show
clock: 6:38
